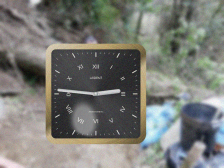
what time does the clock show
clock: 2:46
